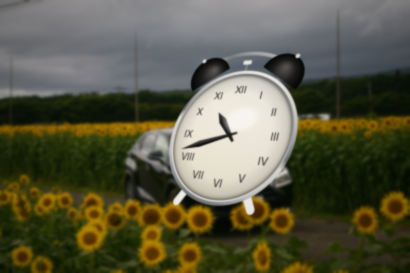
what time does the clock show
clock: 10:42
